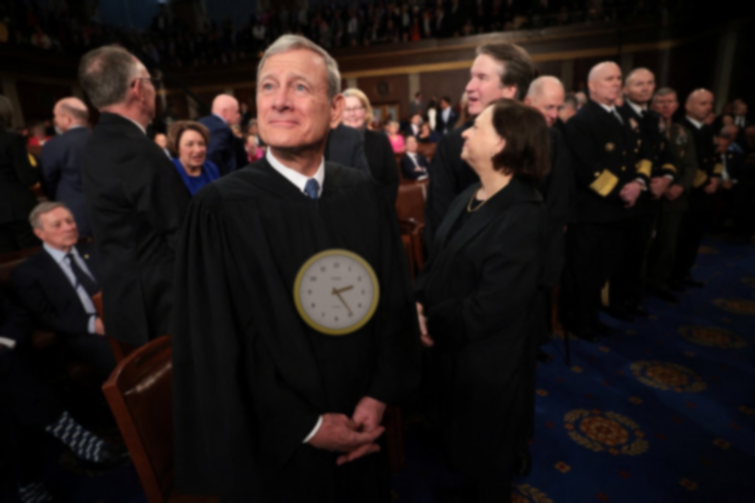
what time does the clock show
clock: 2:24
